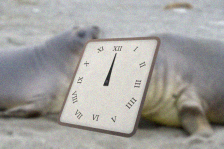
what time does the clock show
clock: 12:00
